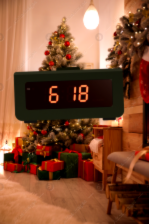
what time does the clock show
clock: 6:18
